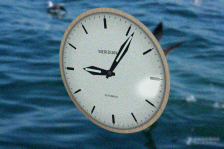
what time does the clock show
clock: 9:06
